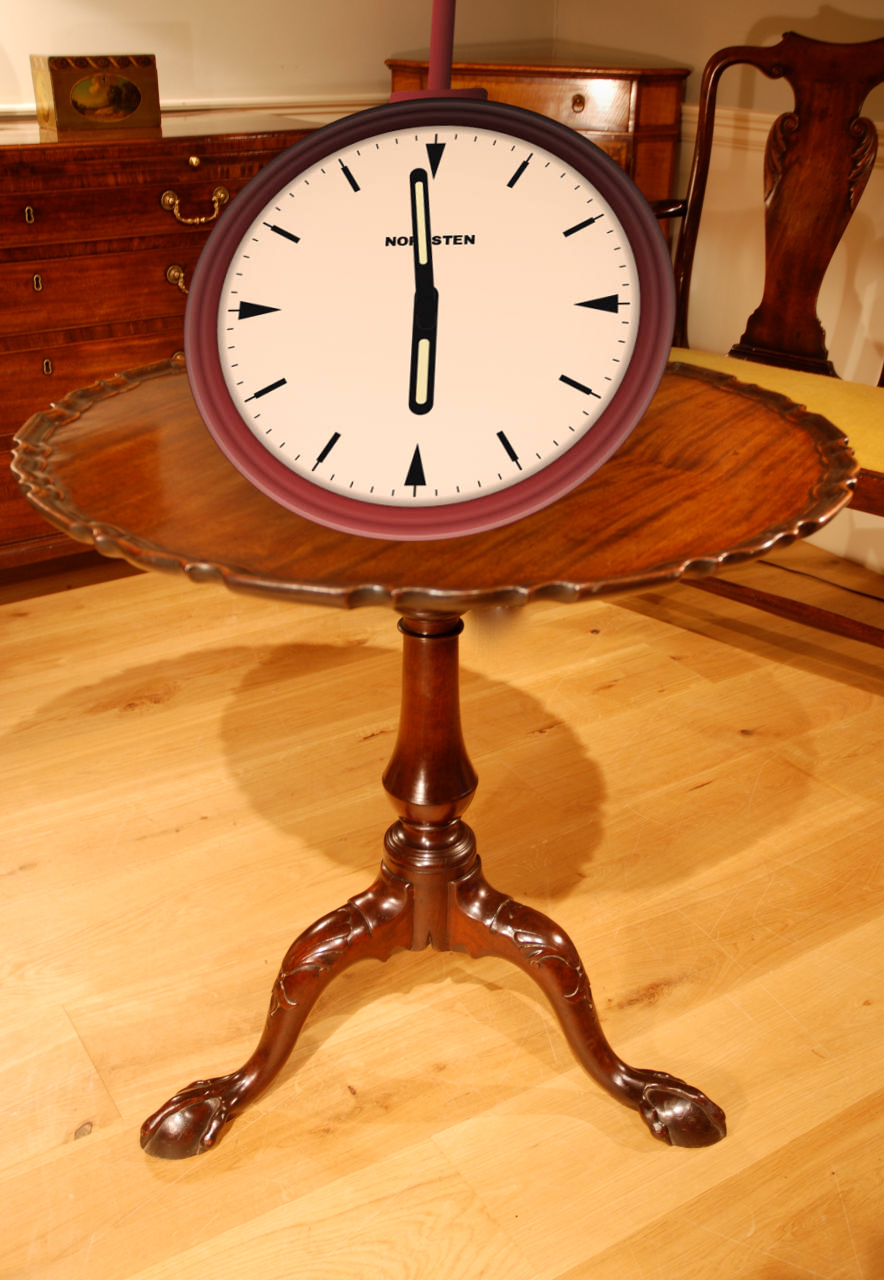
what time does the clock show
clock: 5:59
